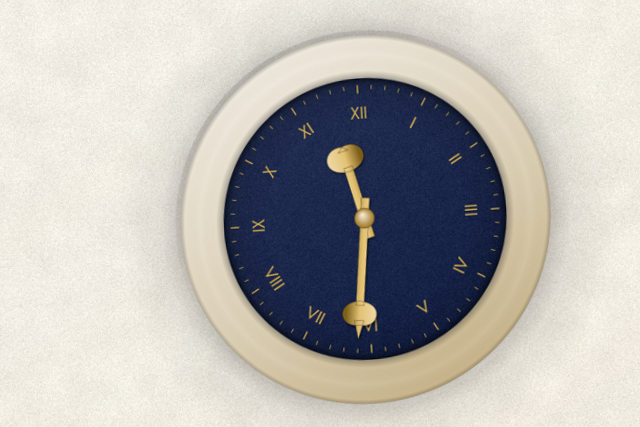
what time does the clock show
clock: 11:31
